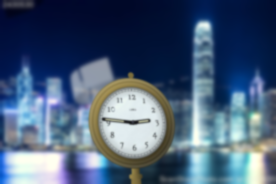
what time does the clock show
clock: 2:46
